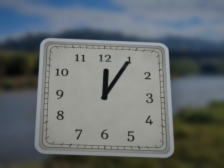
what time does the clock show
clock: 12:05
